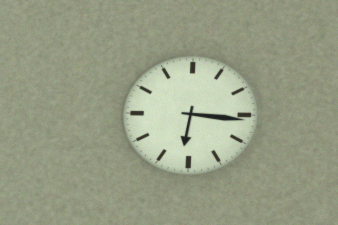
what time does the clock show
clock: 6:16
